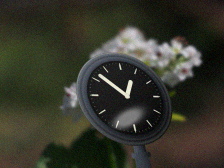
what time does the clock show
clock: 12:52
